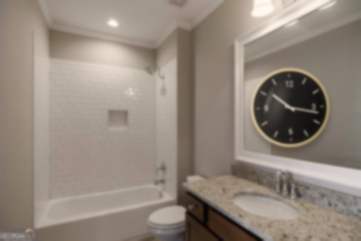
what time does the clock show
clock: 10:17
